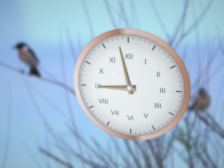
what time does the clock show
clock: 8:58
